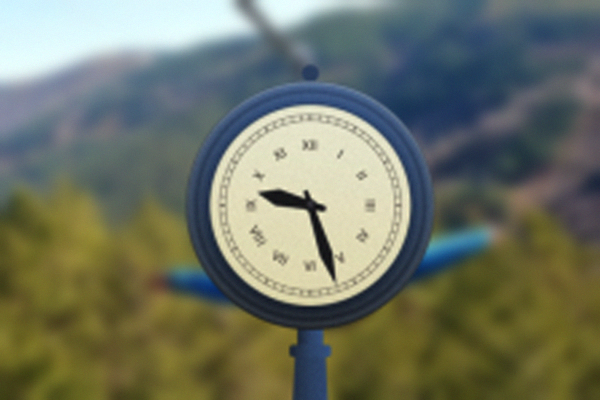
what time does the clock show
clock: 9:27
